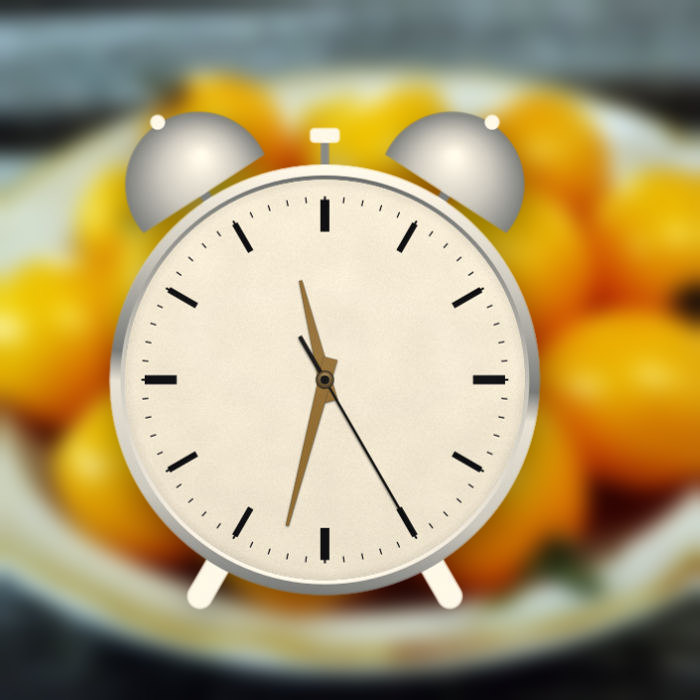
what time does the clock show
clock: 11:32:25
